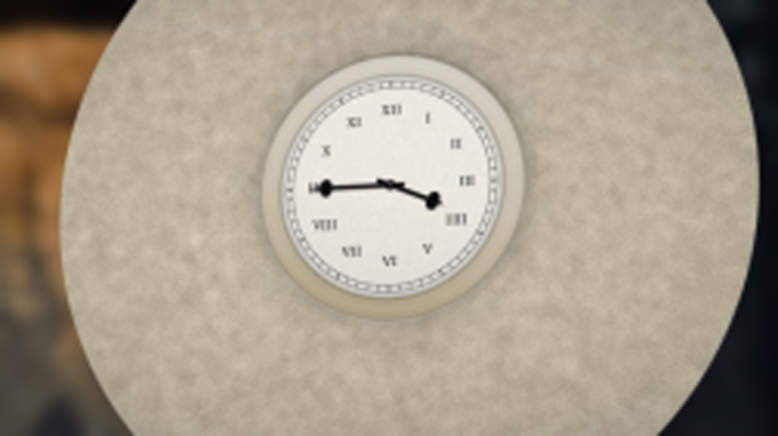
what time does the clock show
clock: 3:45
